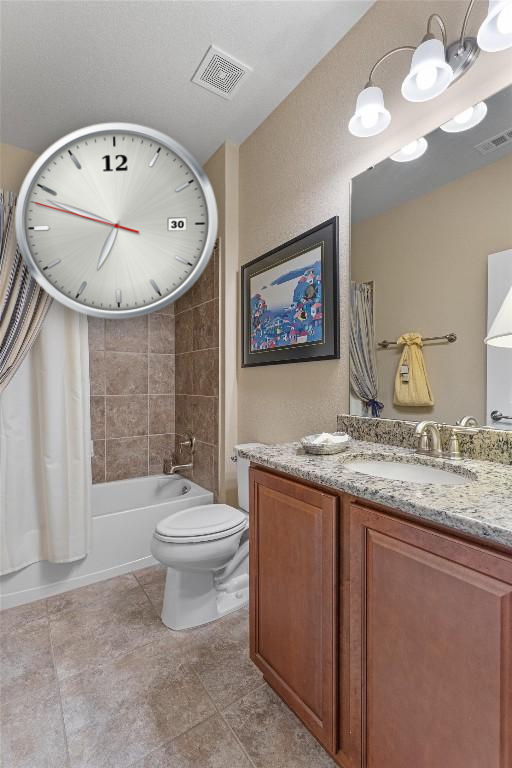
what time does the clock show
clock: 6:48:48
